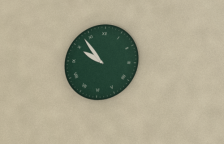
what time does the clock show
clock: 9:53
